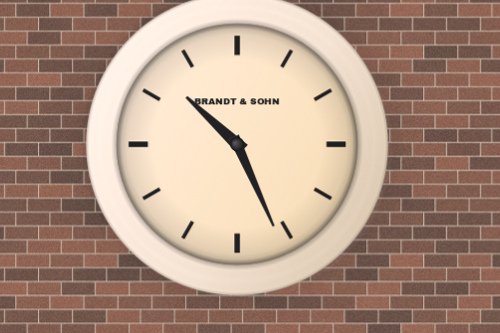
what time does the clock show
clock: 10:26
